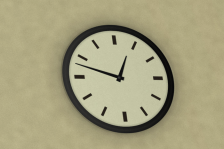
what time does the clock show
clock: 12:48
